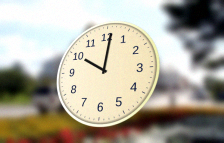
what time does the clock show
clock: 10:01
